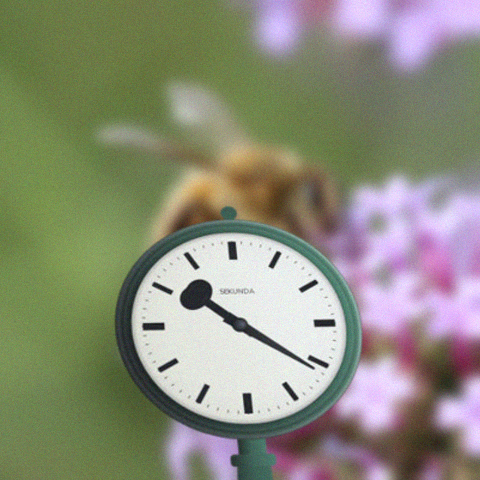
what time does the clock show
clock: 10:21
